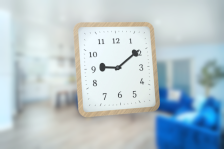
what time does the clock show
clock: 9:09
